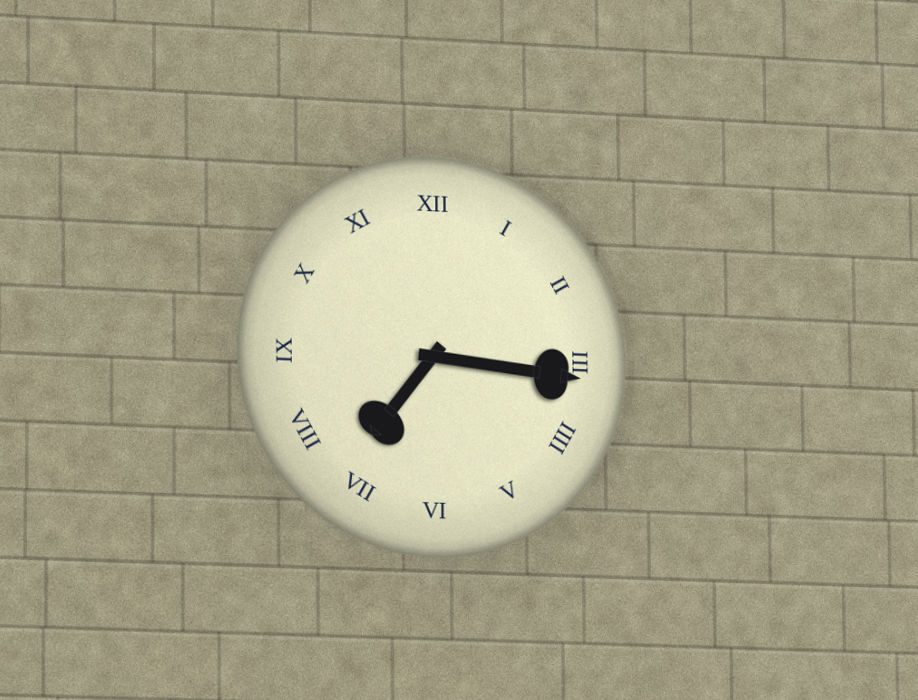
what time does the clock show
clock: 7:16
